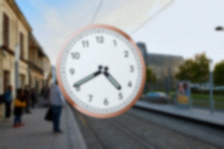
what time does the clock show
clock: 4:41
